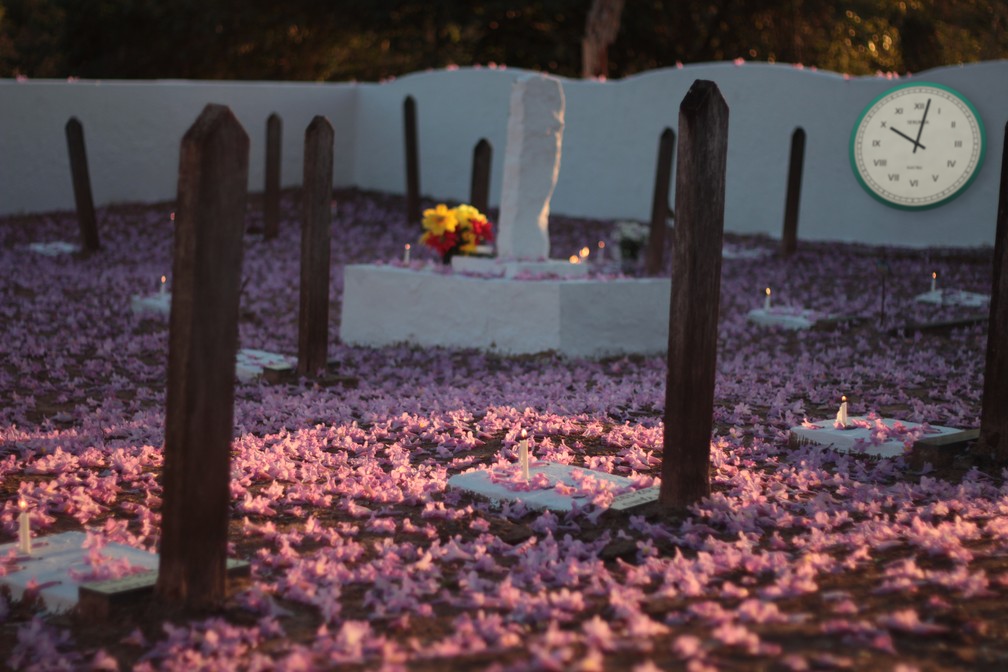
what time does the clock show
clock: 10:02
